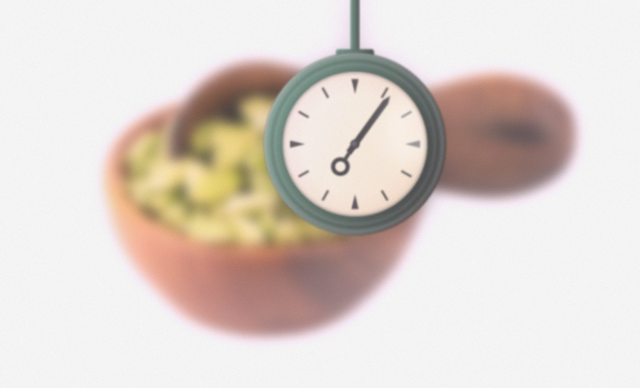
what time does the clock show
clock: 7:06
